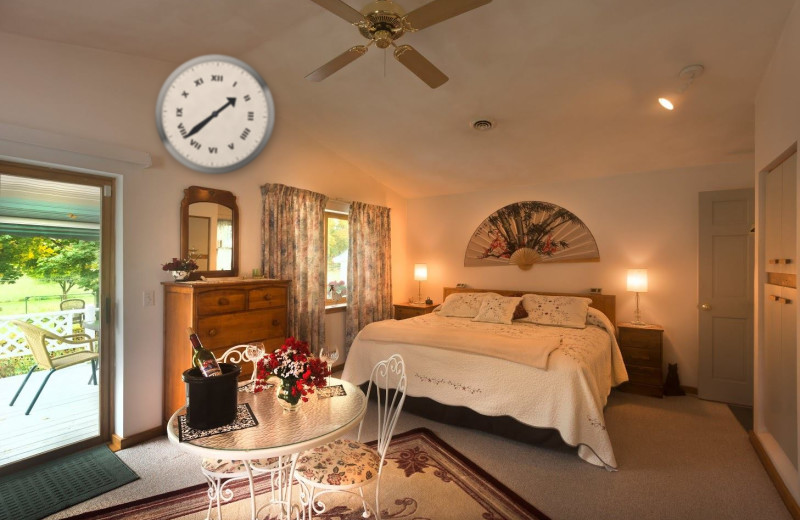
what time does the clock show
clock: 1:38
